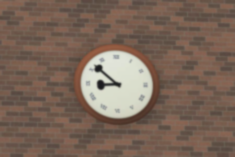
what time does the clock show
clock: 8:52
